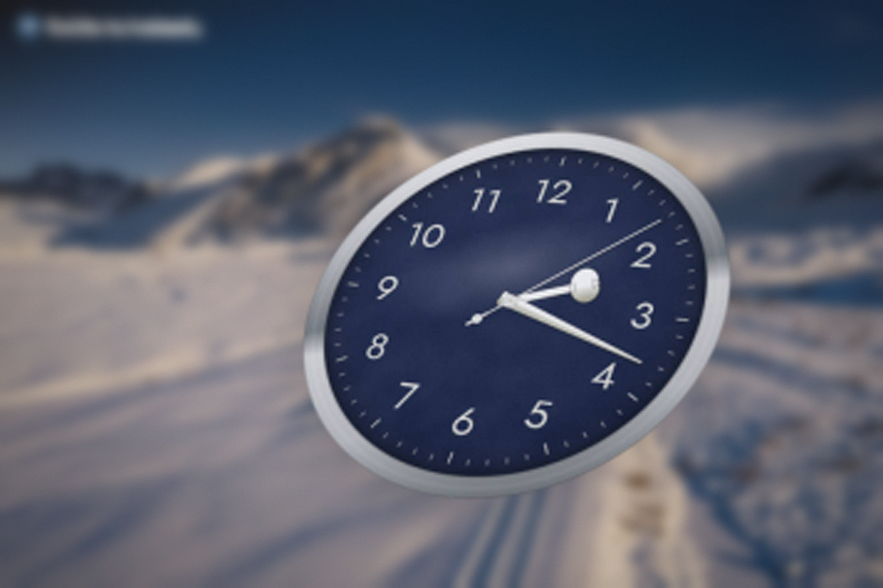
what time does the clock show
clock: 2:18:08
